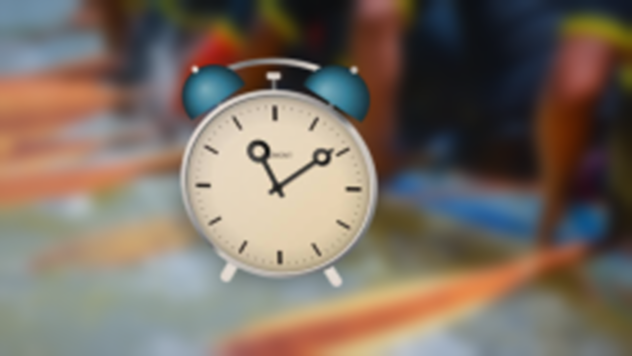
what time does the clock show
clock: 11:09
